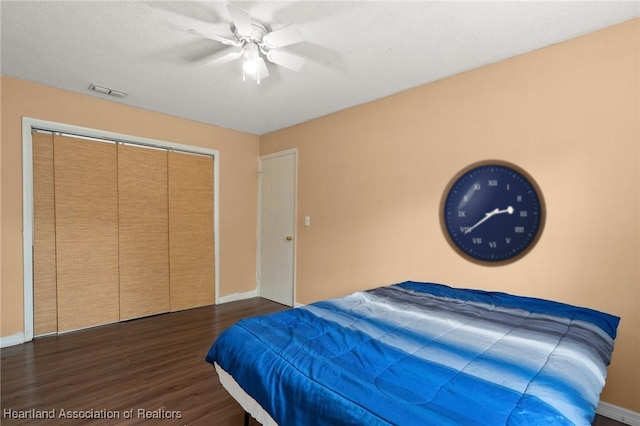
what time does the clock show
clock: 2:39
